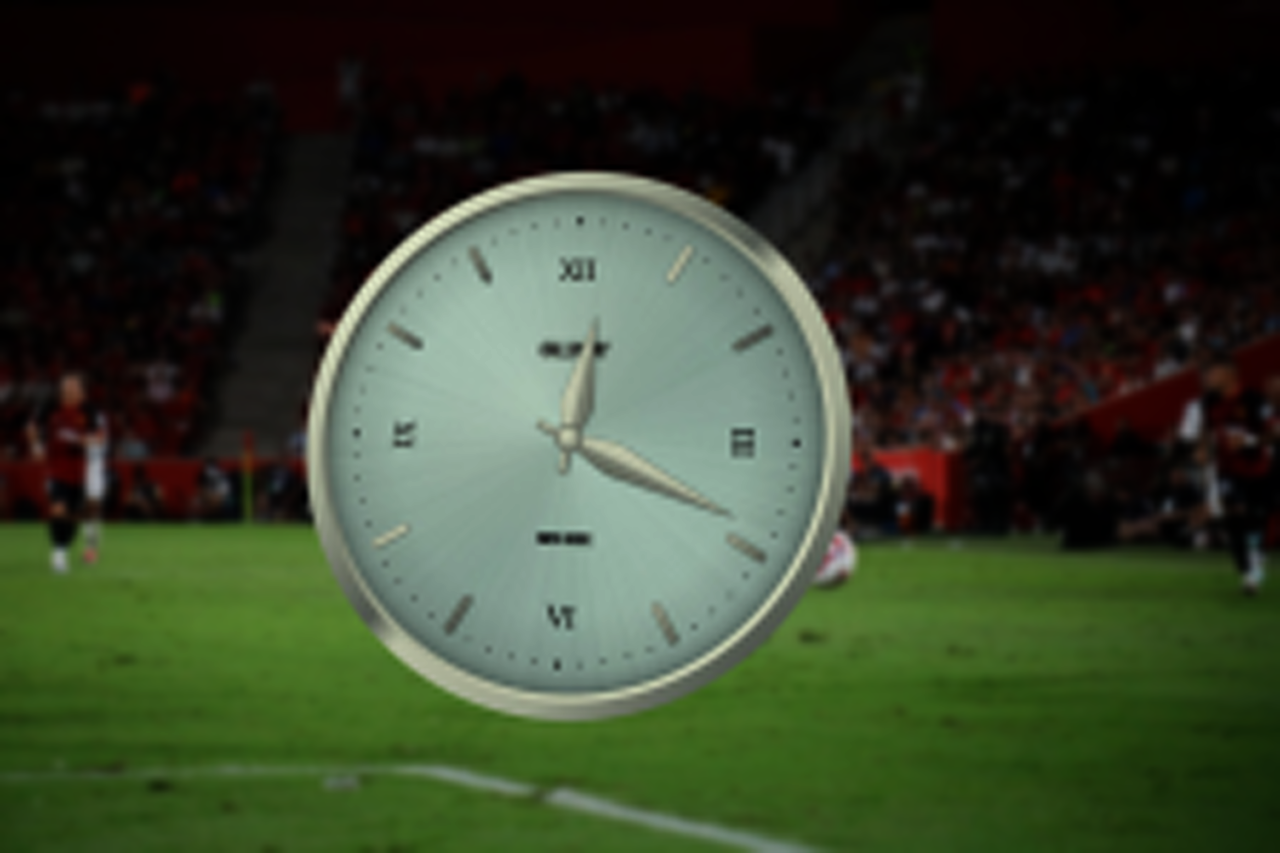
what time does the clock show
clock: 12:19
